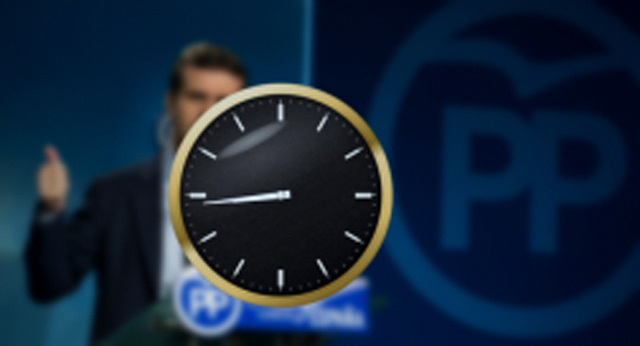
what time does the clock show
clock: 8:44
